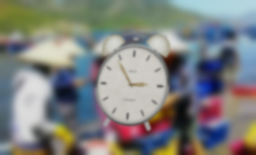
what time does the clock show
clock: 2:54
